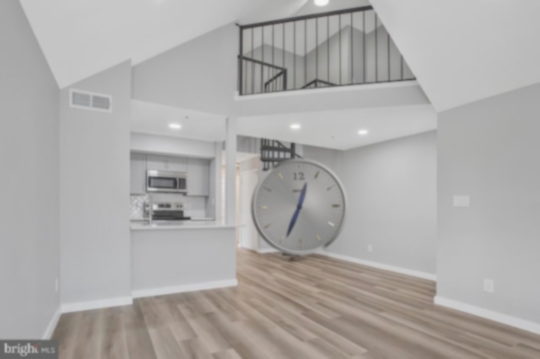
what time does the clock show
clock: 12:34
